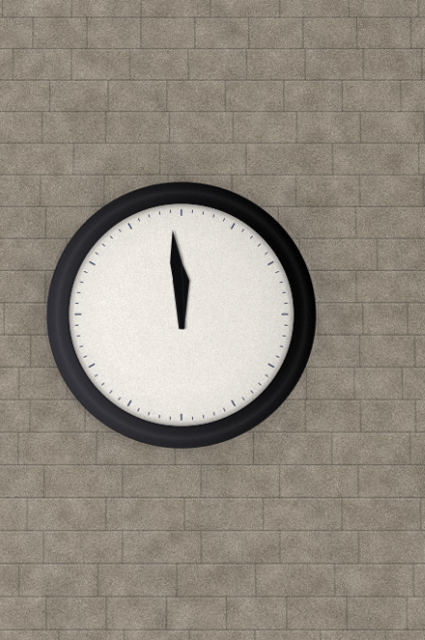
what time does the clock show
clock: 11:59
